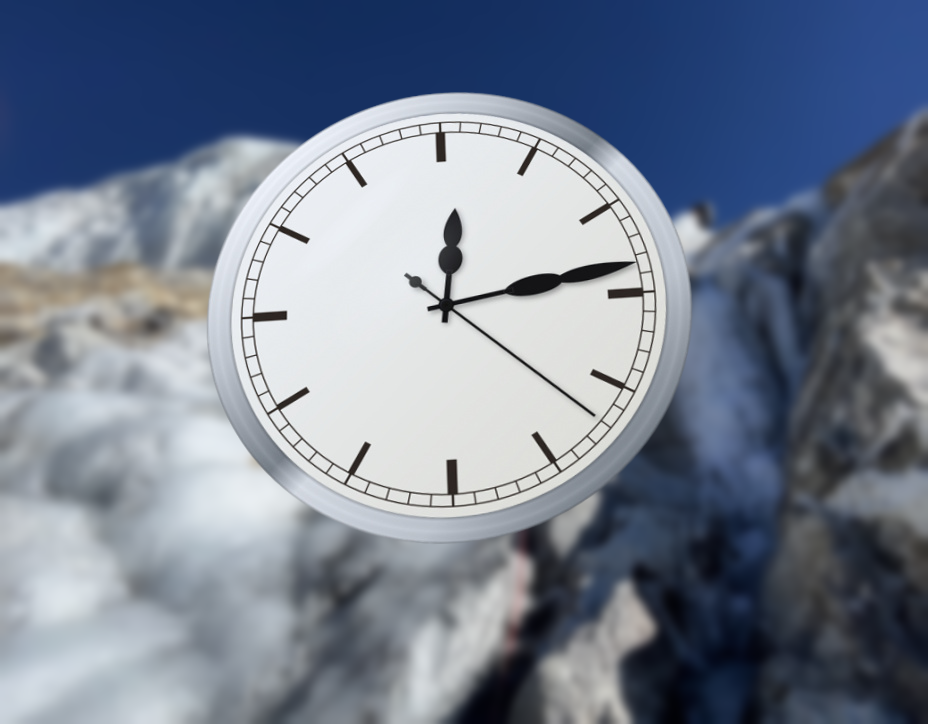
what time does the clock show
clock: 12:13:22
